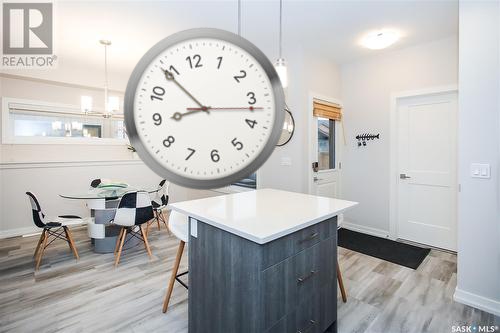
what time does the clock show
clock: 8:54:17
